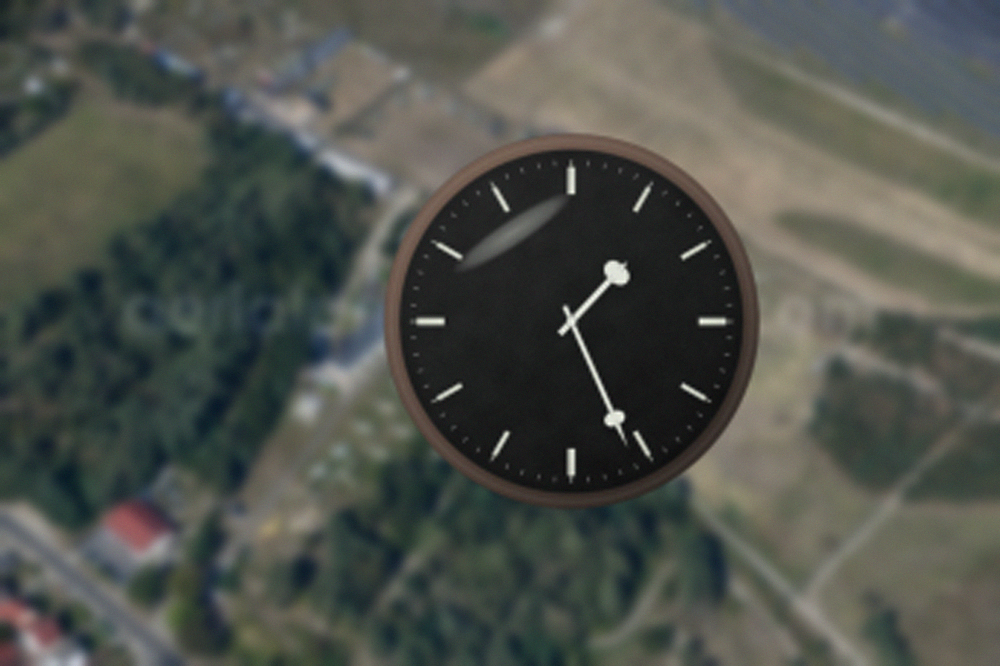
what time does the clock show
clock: 1:26
